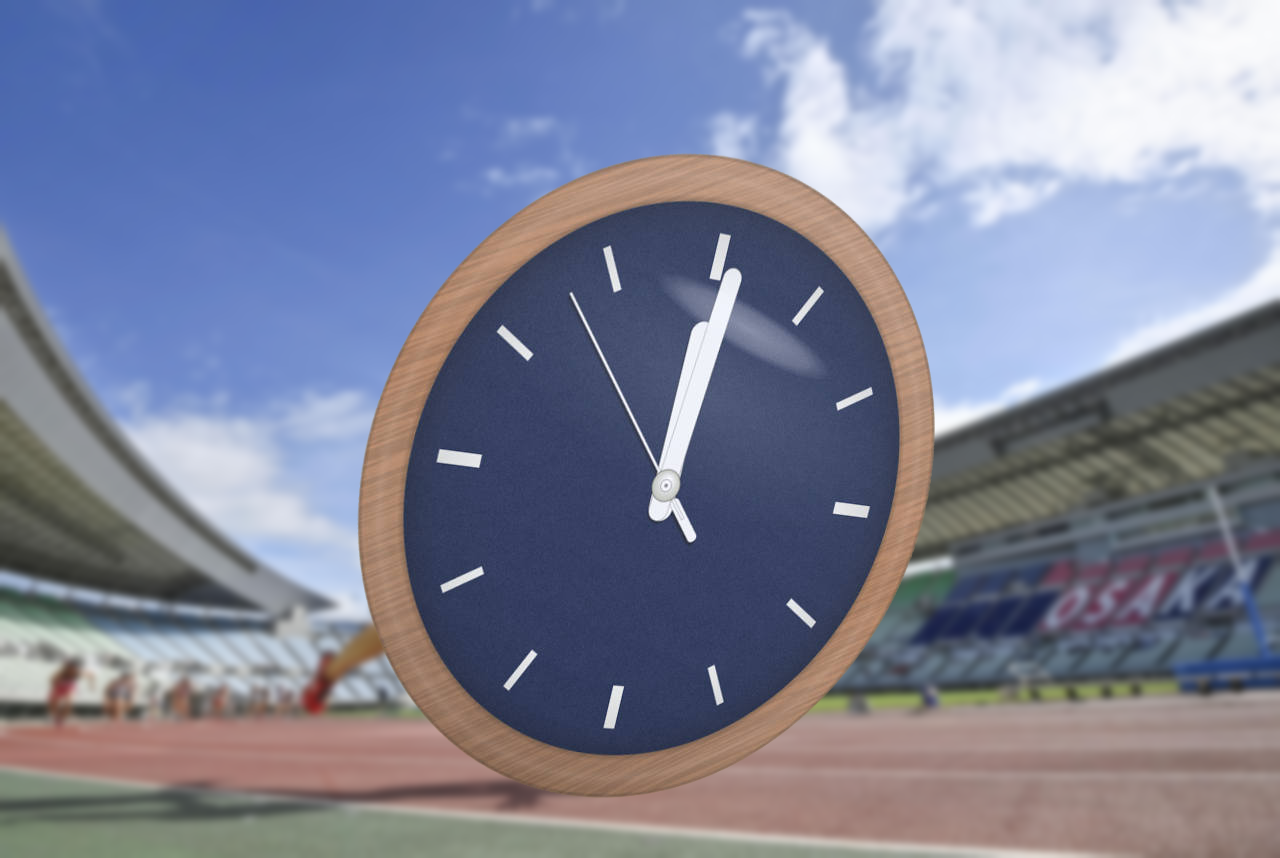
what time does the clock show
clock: 12:00:53
